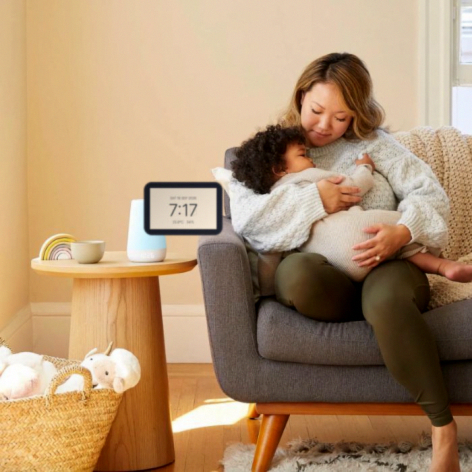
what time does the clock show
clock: 7:17
